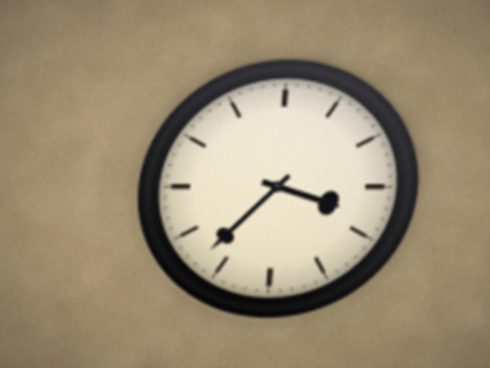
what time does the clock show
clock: 3:37
